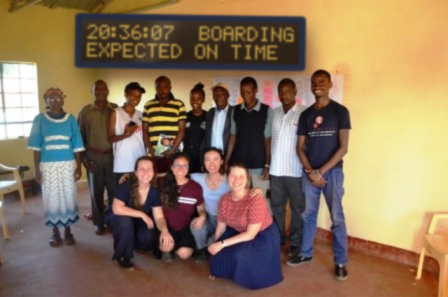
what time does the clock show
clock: 20:36:07
